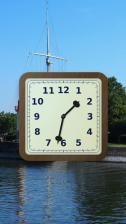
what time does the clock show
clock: 1:32
